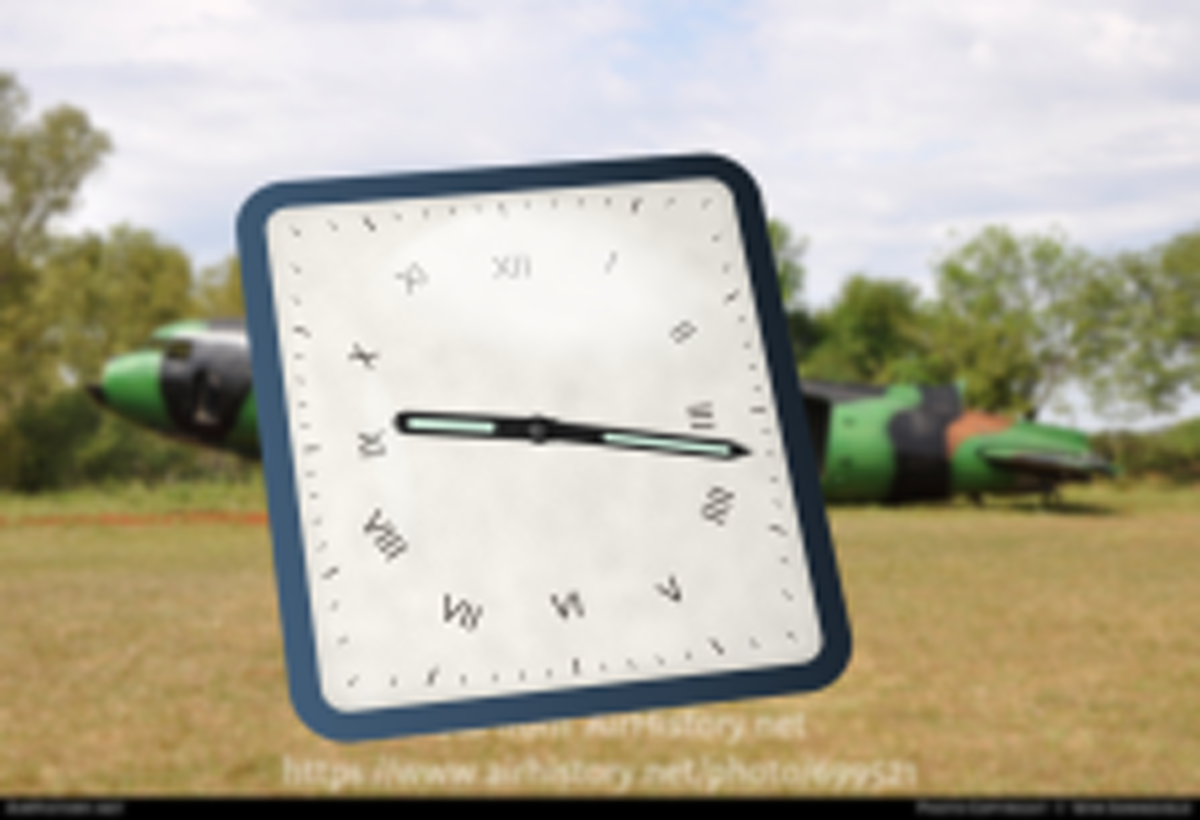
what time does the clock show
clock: 9:17
